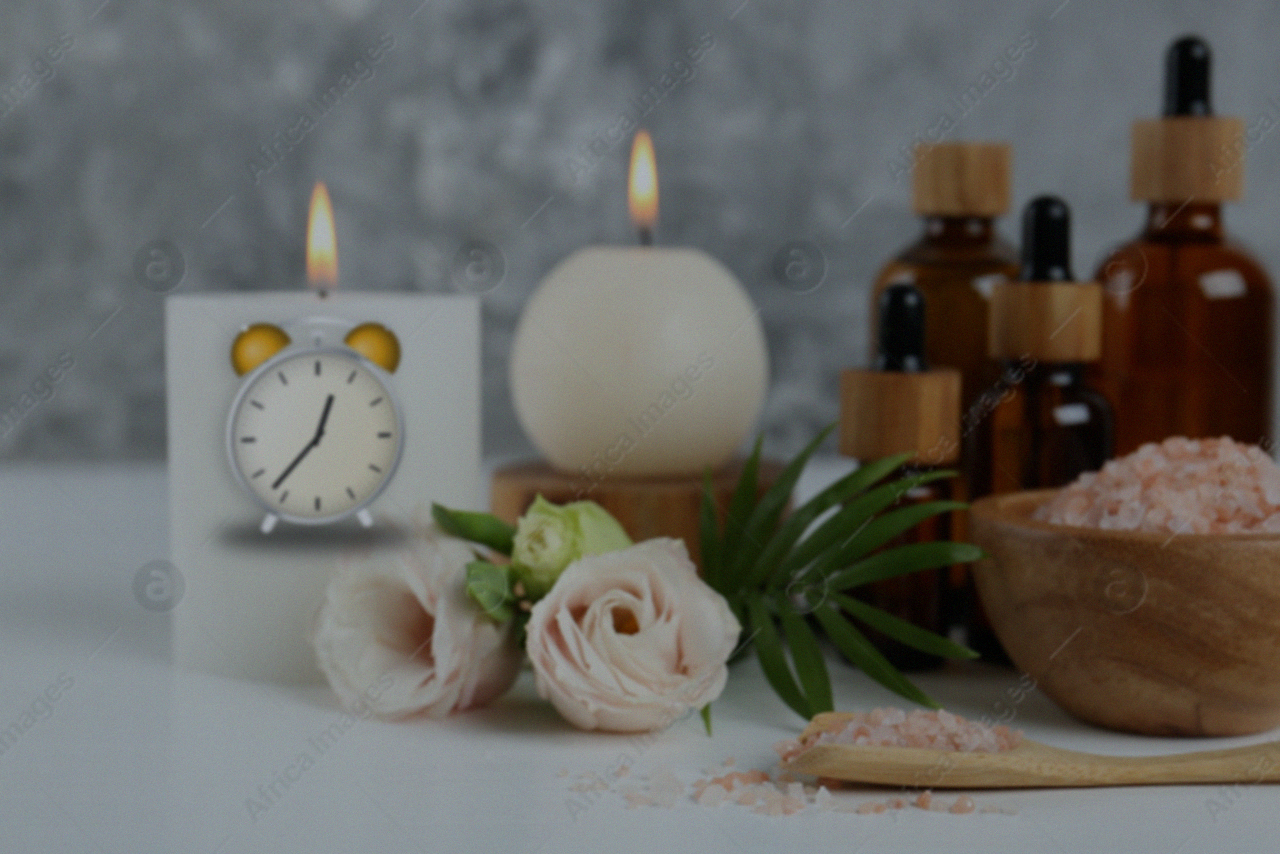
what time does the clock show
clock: 12:37
